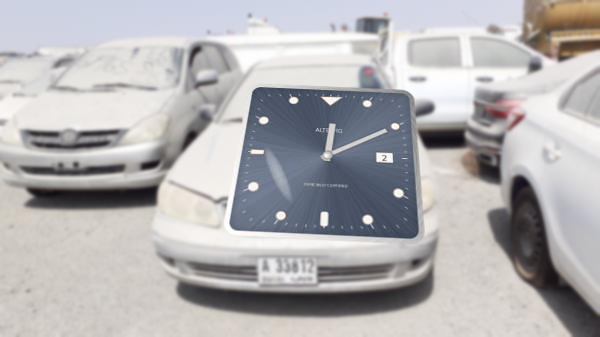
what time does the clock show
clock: 12:10
